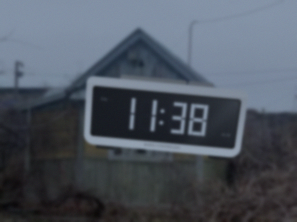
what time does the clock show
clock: 11:38
